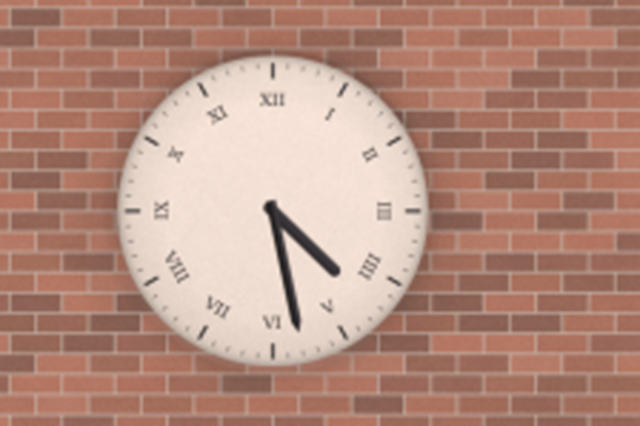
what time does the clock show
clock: 4:28
